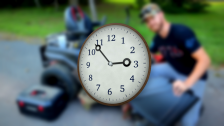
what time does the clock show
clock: 2:53
